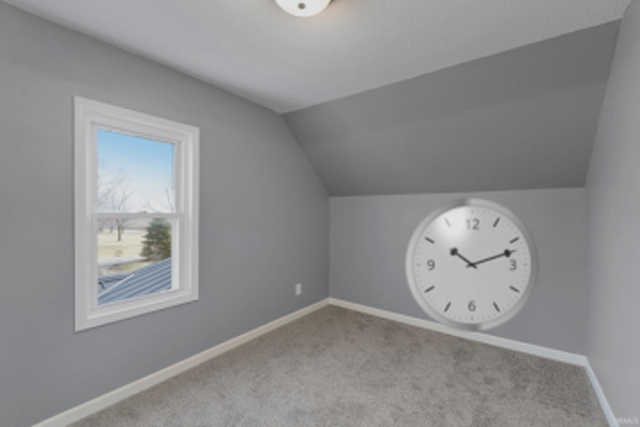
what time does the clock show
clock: 10:12
